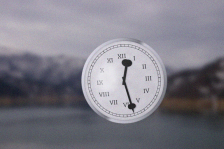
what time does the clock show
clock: 12:28
